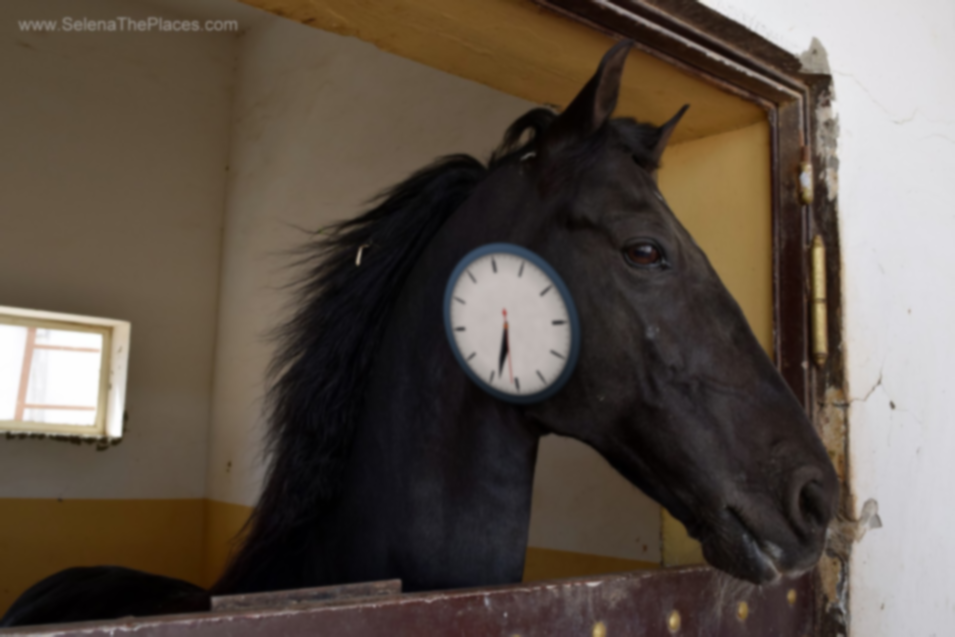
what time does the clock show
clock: 6:33:31
